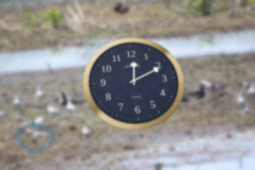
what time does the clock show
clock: 12:11
